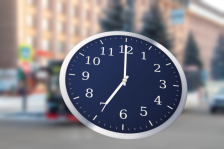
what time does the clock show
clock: 7:00
